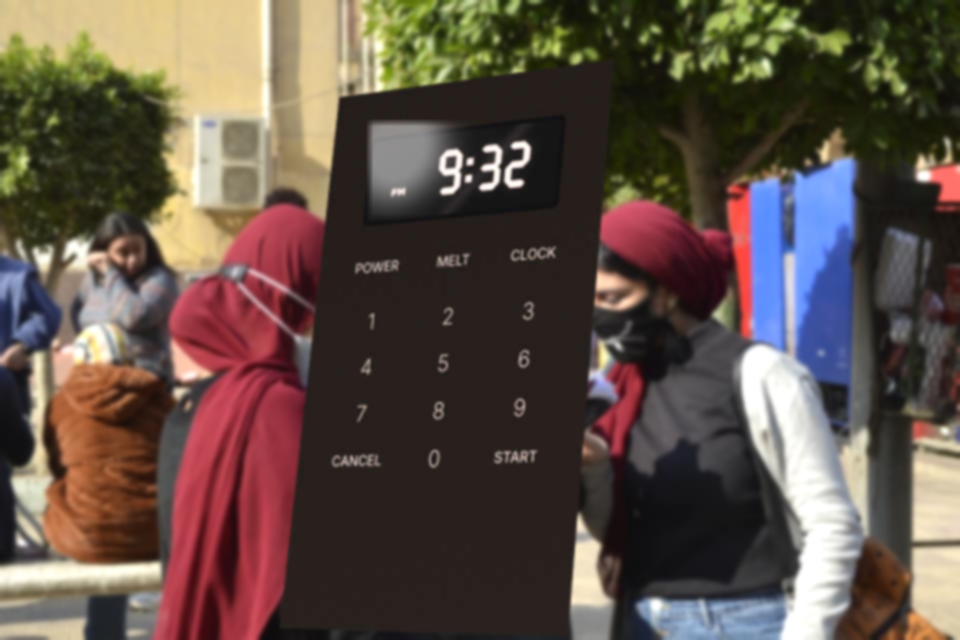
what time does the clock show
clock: 9:32
